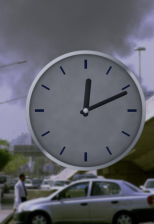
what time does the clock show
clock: 12:11
